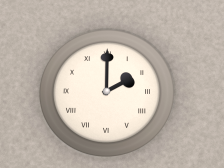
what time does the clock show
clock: 2:00
